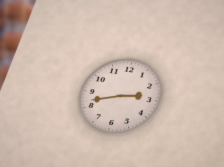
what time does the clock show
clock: 2:42
